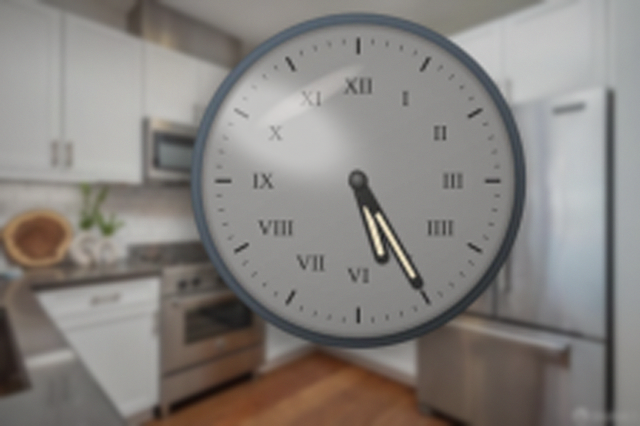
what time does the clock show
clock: 5:25
